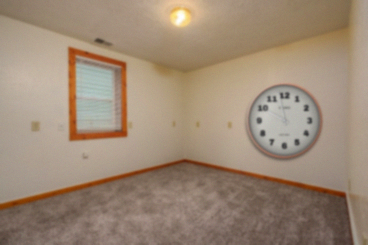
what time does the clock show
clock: 9:58
